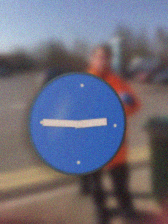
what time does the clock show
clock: 2:45
